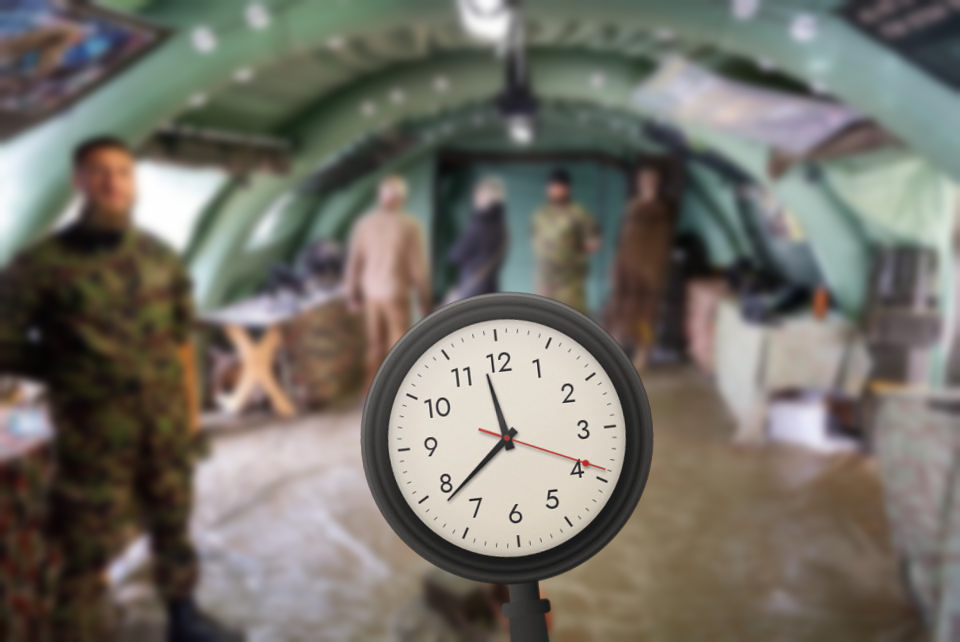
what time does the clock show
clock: 11:38:19
